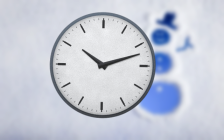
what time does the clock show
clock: 10:12
